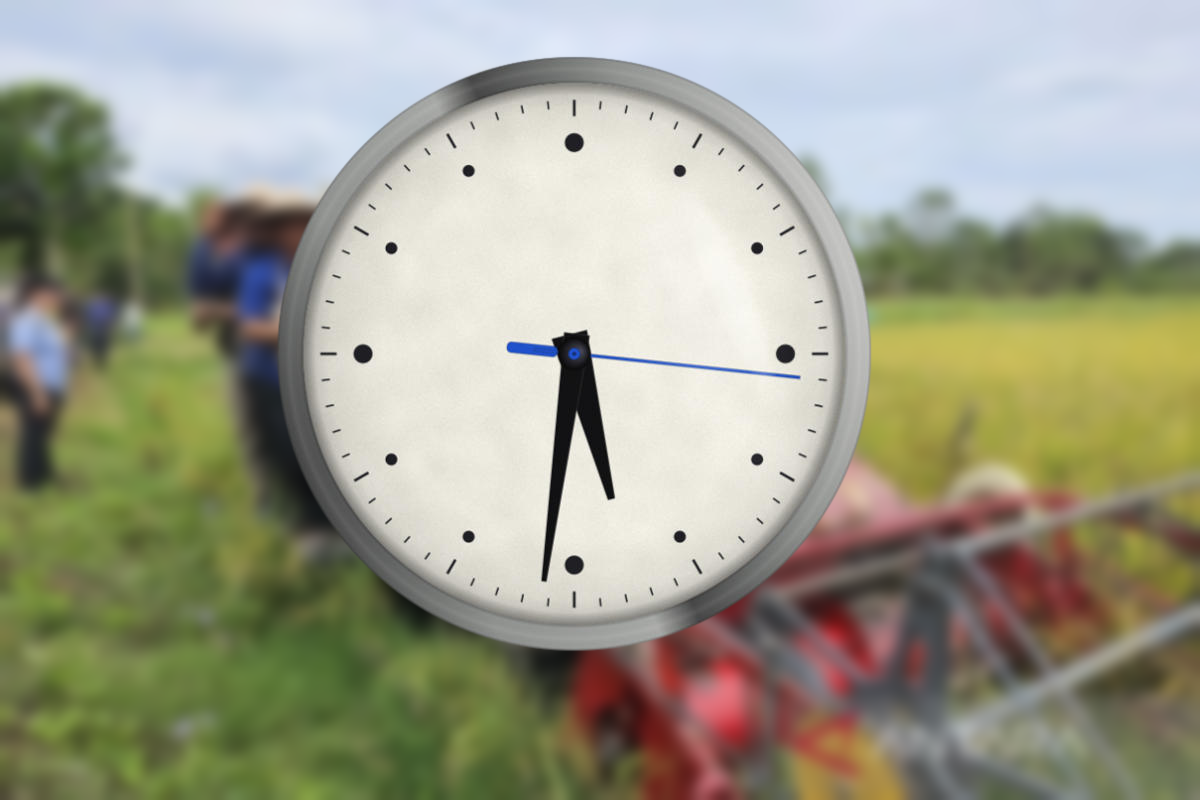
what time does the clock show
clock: 5:31:16
